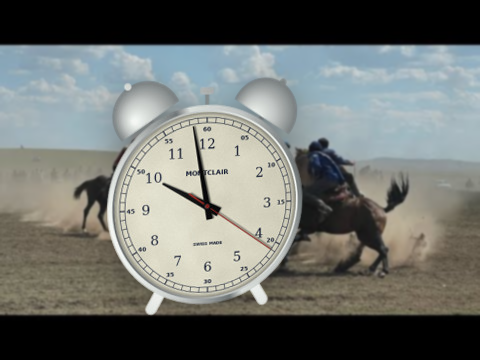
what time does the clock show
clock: 9:58:21
